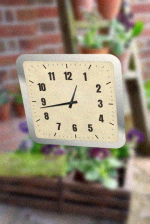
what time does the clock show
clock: 12:43
